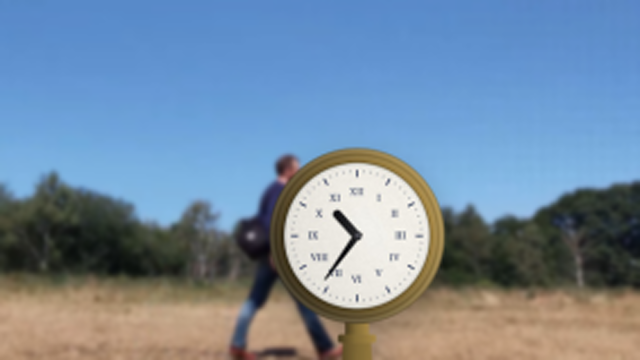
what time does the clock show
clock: 10:36
